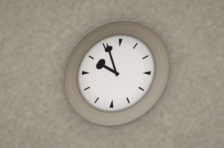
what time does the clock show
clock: 9:56
